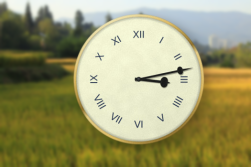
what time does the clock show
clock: 3:13
